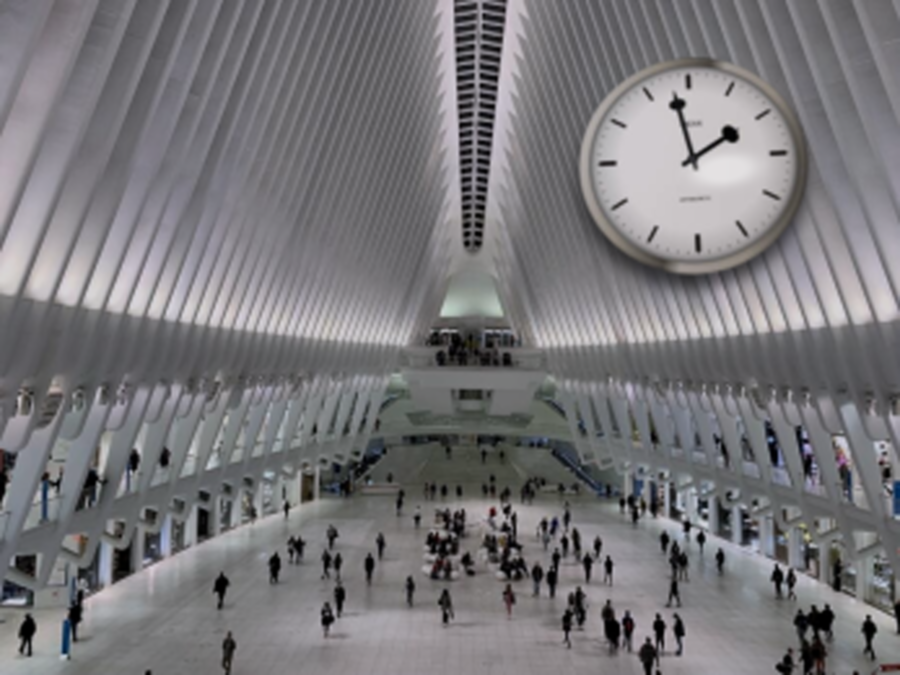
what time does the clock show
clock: 1:58
